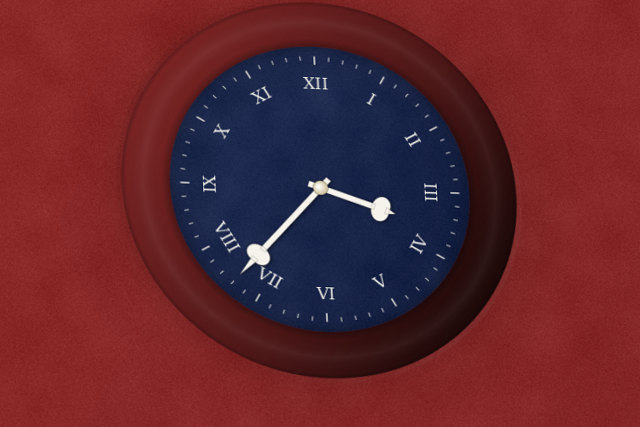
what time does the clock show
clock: 3:37
